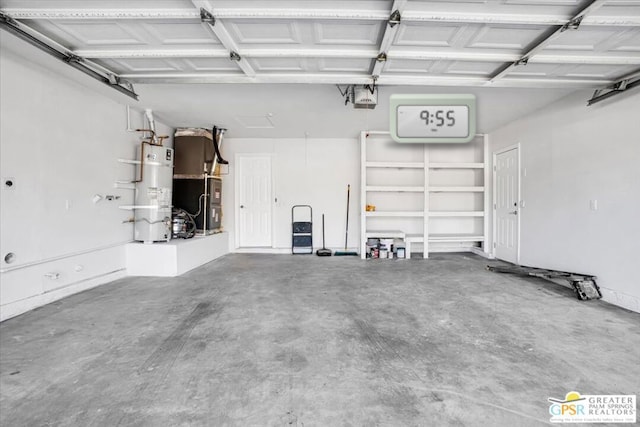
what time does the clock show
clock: 9:55
